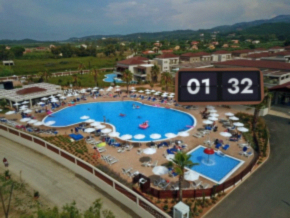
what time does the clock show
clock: 1:32
